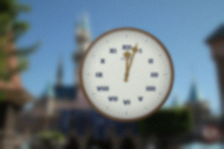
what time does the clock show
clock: 12:03
